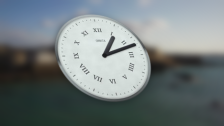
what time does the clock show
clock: 1:12
